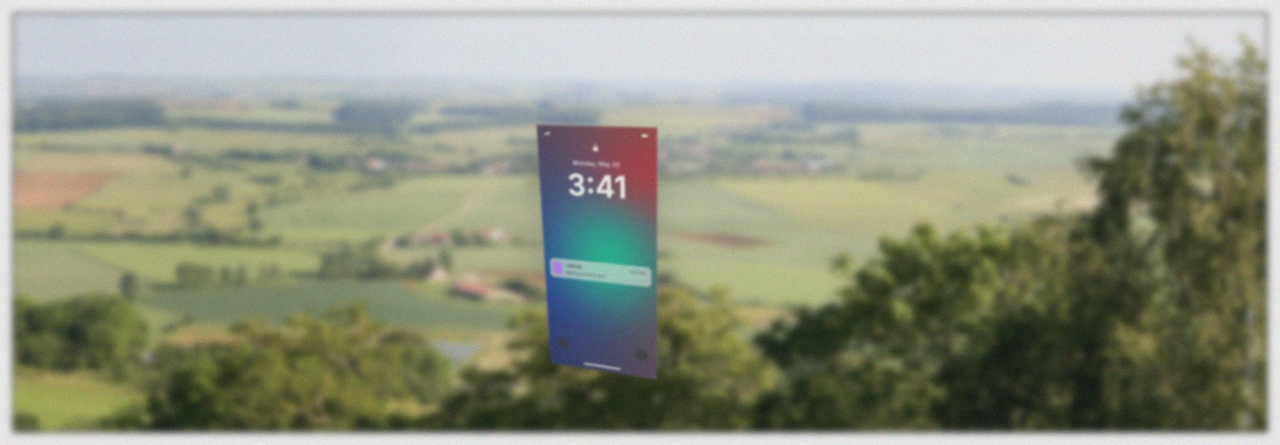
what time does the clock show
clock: 3:41
